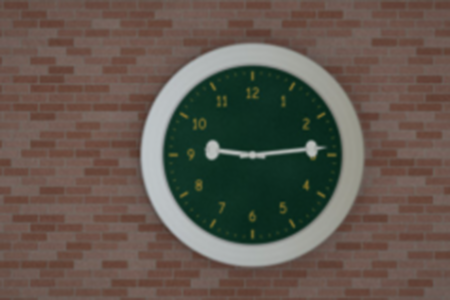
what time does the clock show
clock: 9:14
